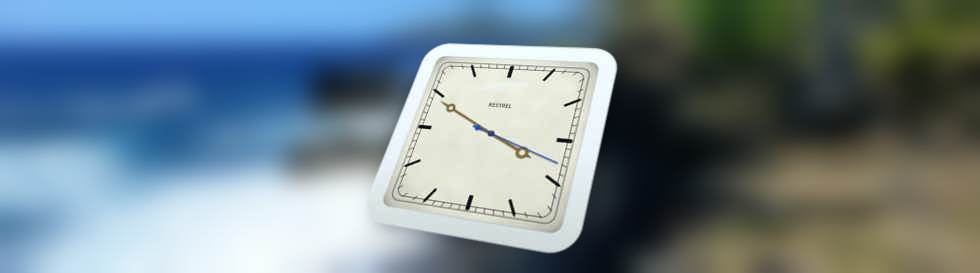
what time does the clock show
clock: 3:49:18
